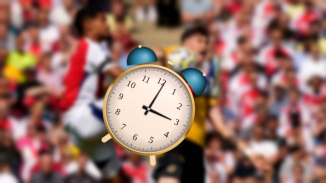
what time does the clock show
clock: 3:01
